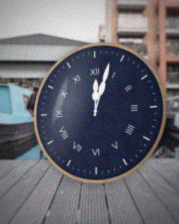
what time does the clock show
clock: 12:03
